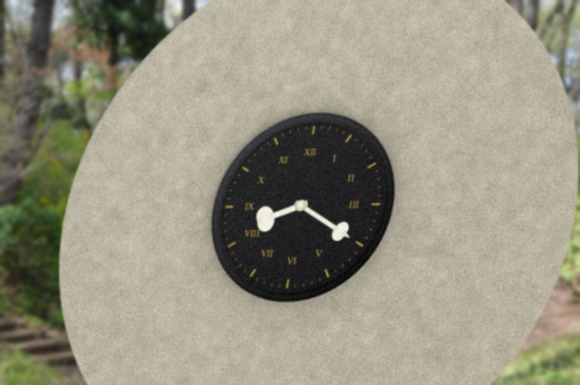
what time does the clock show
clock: 8:20
